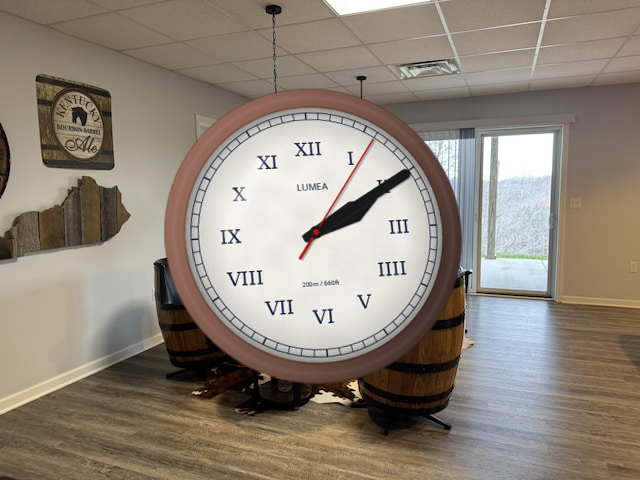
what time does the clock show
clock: 2:10:06
